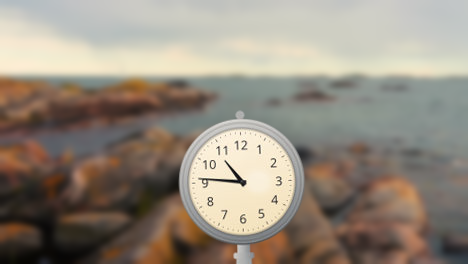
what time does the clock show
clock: 10:46
